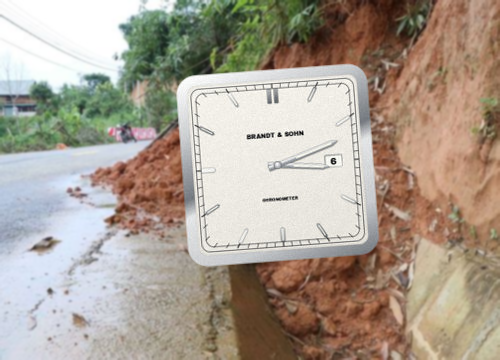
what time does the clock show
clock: 3:12
